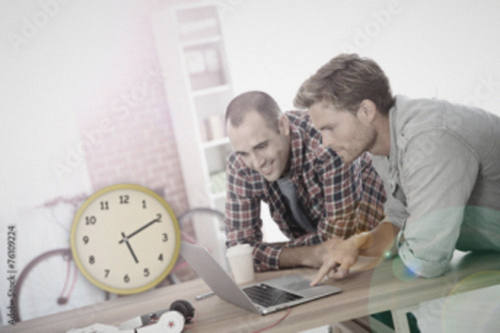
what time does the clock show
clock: 5:10
